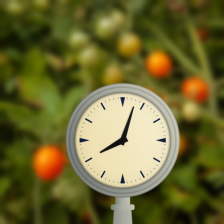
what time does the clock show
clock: 8:03
